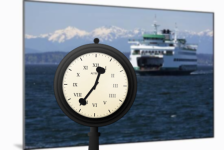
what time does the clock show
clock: 12:36
